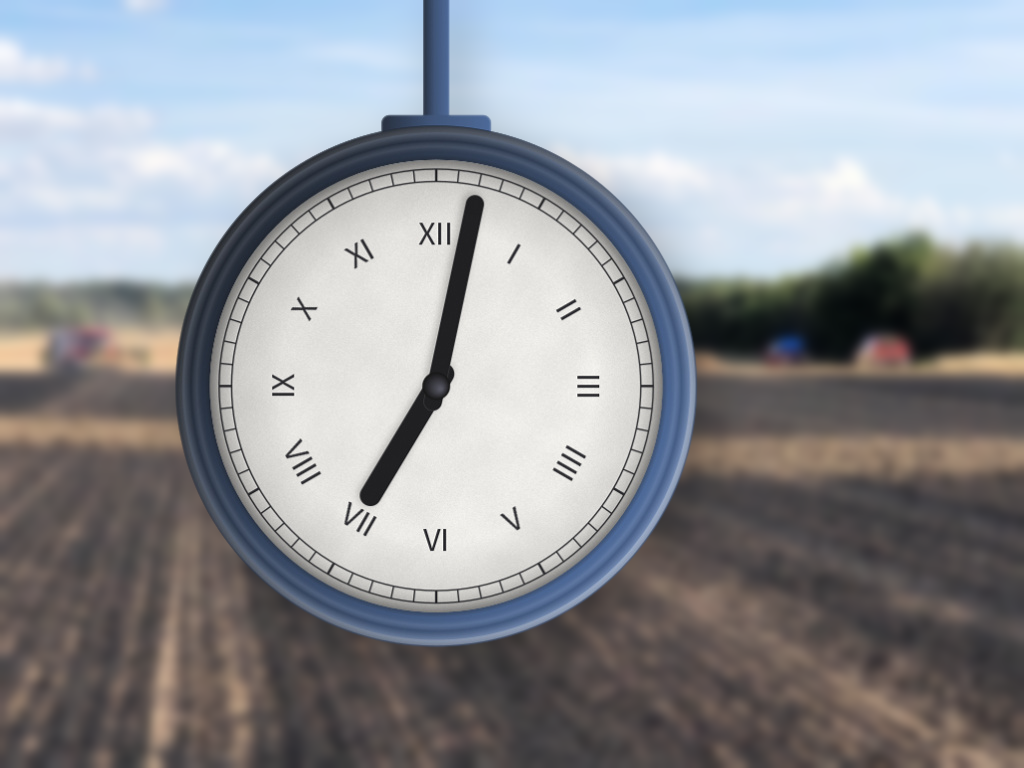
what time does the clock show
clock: 7:02
